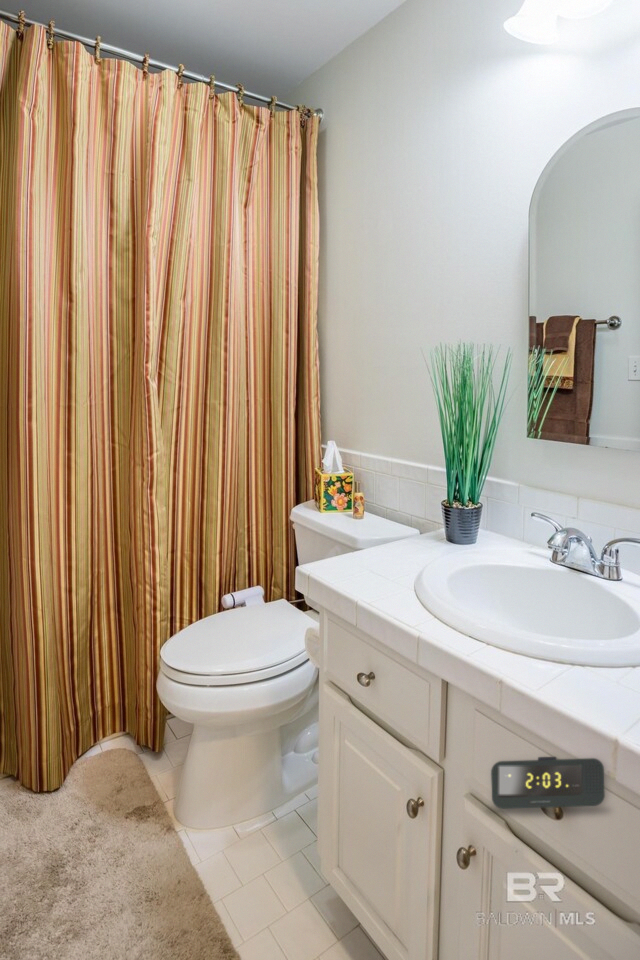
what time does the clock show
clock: 2:03
